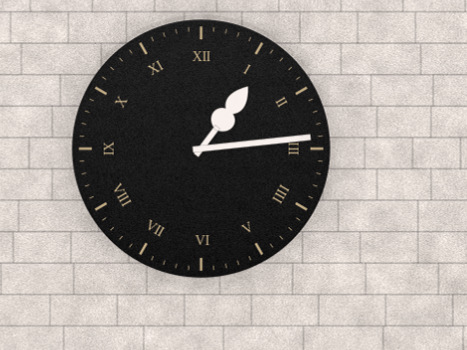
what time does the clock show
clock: 1:14
